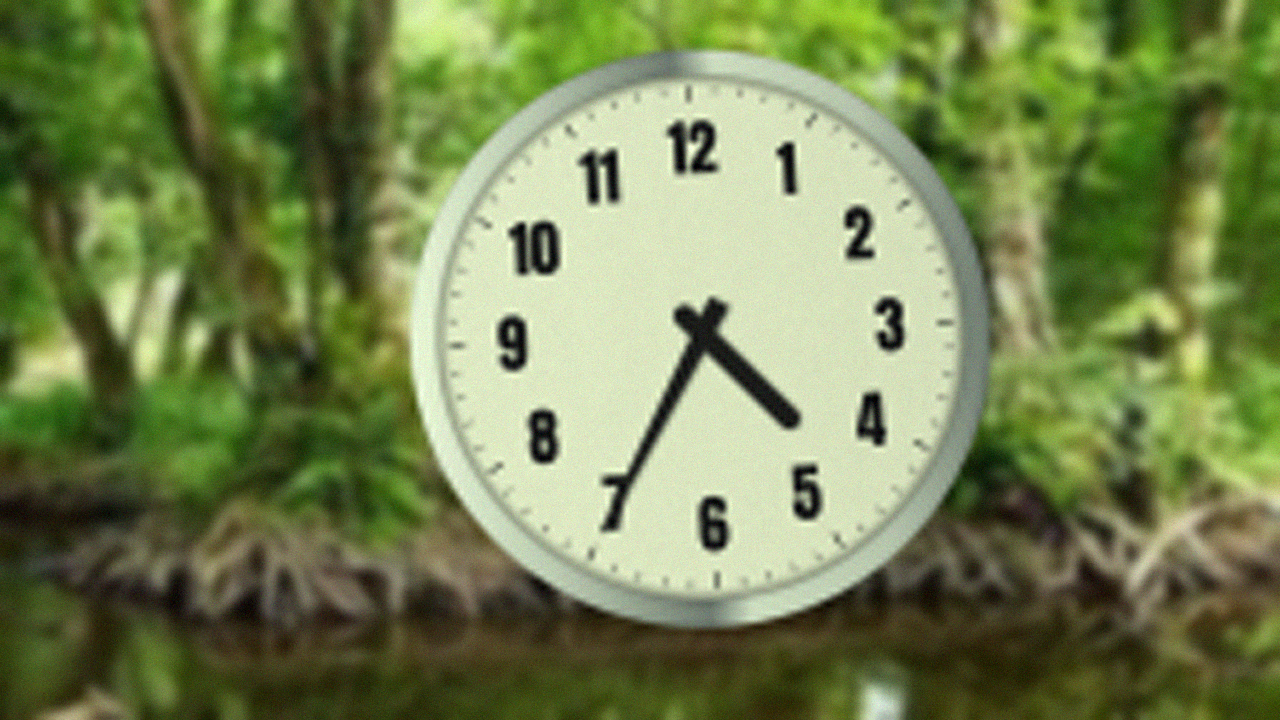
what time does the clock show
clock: 4:35
